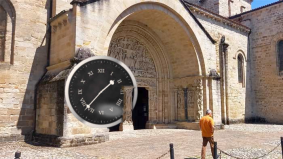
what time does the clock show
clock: 1:37
